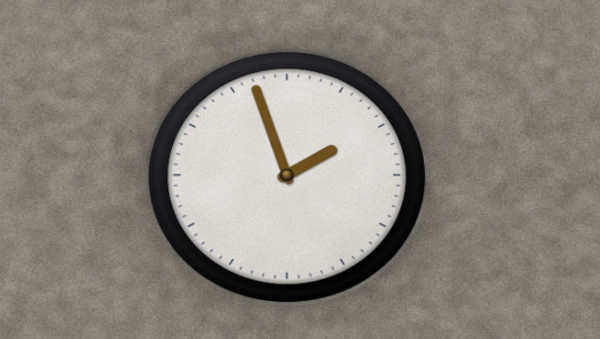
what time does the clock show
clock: 1:57
